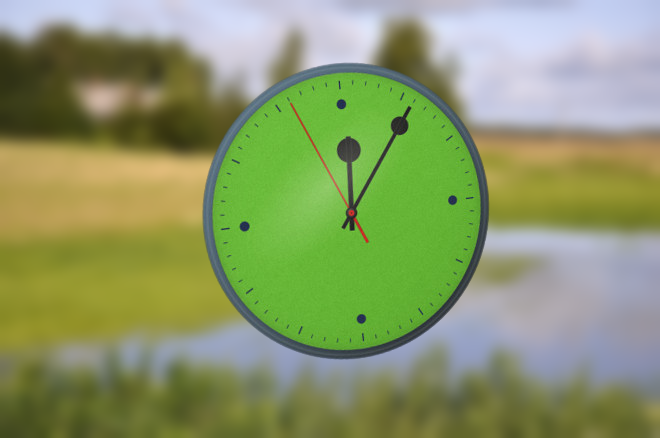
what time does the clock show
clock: 12:05:56
